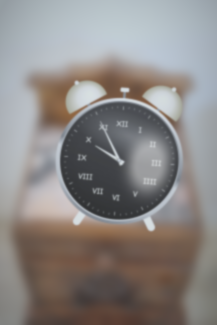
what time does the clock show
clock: 9:55
